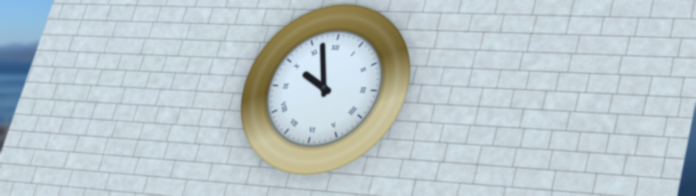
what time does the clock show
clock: 9:57
